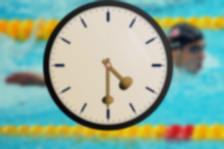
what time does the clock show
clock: 4:30
